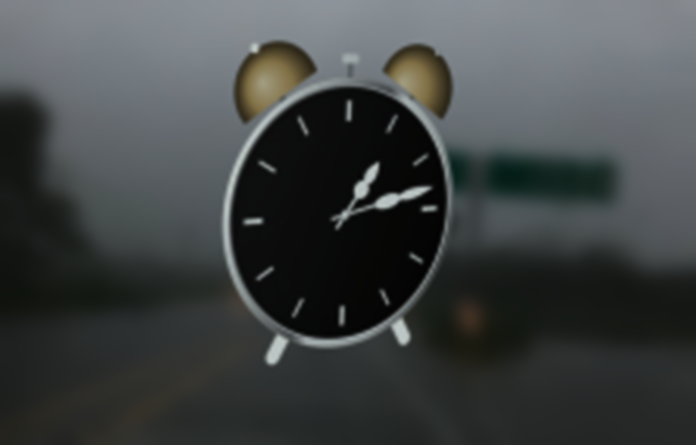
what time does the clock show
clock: 1:13
